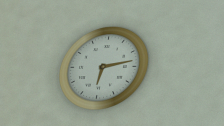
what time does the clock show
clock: 6:13
